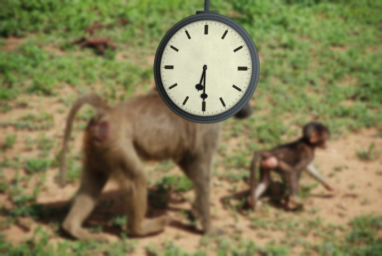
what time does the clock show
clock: 6:30
